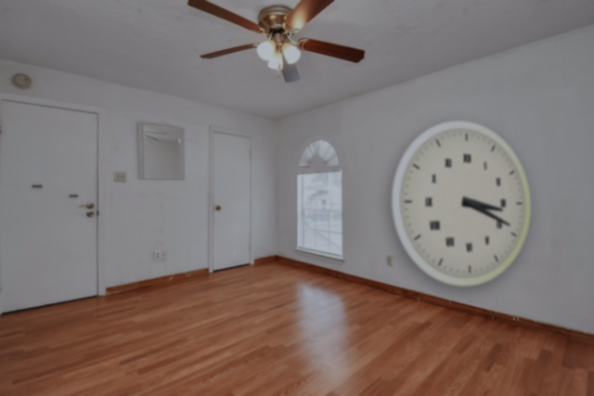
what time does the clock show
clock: 3:19
